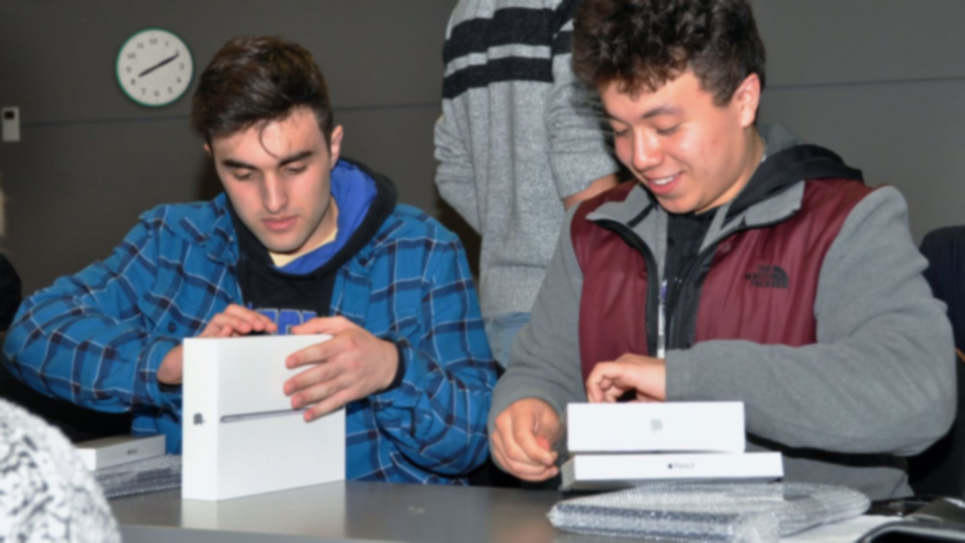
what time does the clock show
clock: 8:11
